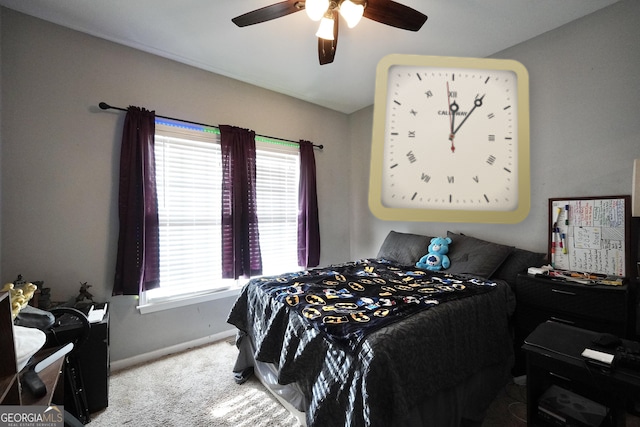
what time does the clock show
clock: 12:05:59
